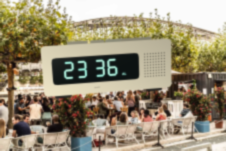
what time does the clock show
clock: 23:36
